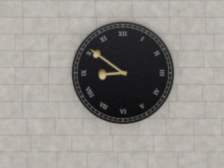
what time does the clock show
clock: 8:51
